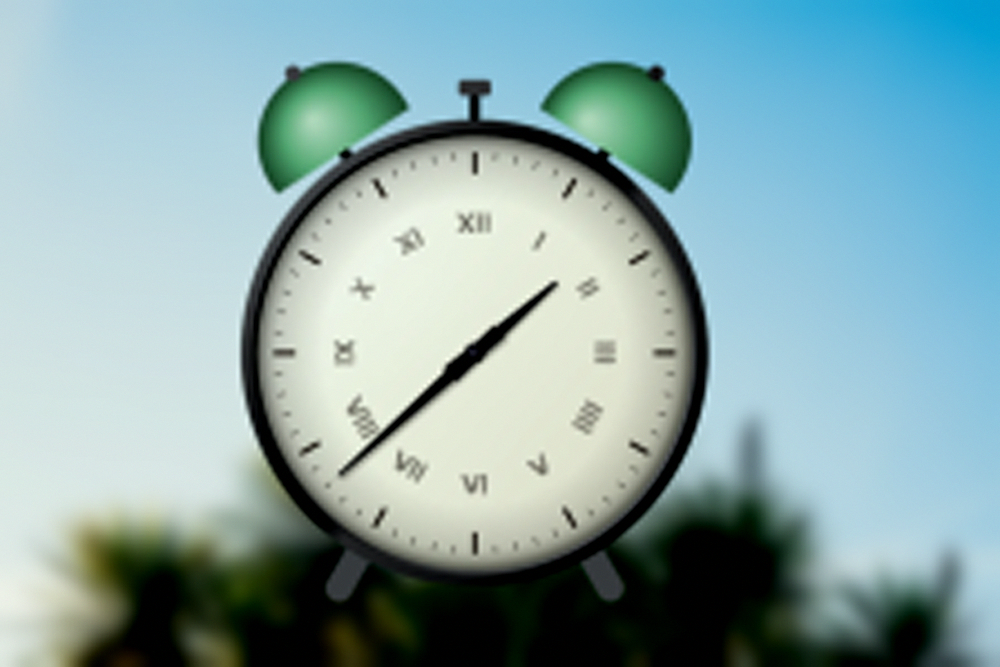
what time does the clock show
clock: 1:38
